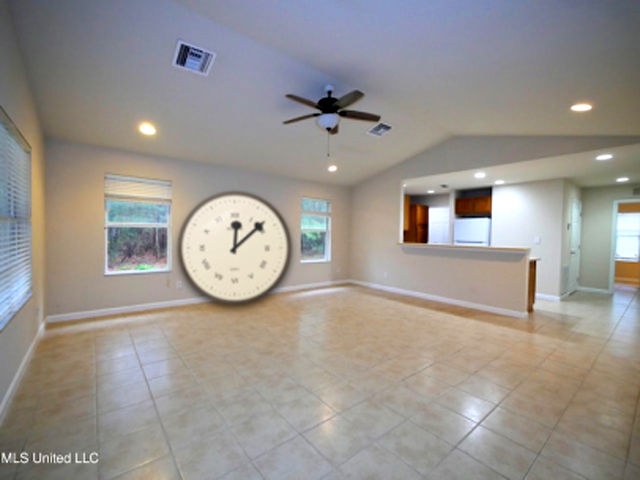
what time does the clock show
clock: 12:08
